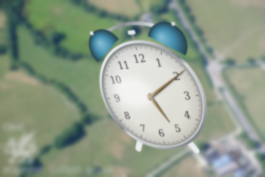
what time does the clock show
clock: 5:10
